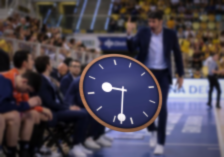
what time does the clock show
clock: 9:33
